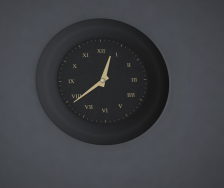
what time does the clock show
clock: 12:39
